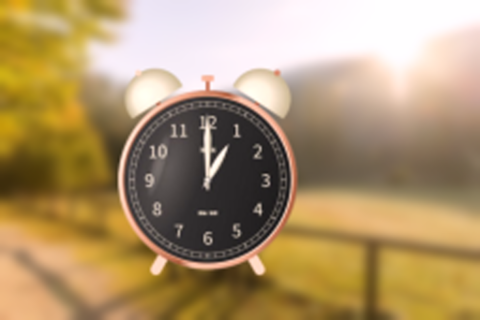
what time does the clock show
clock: 1:00
